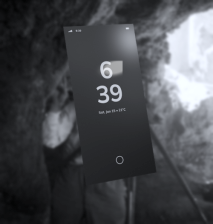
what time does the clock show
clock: 6:39
